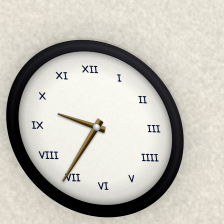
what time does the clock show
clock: 9:36
